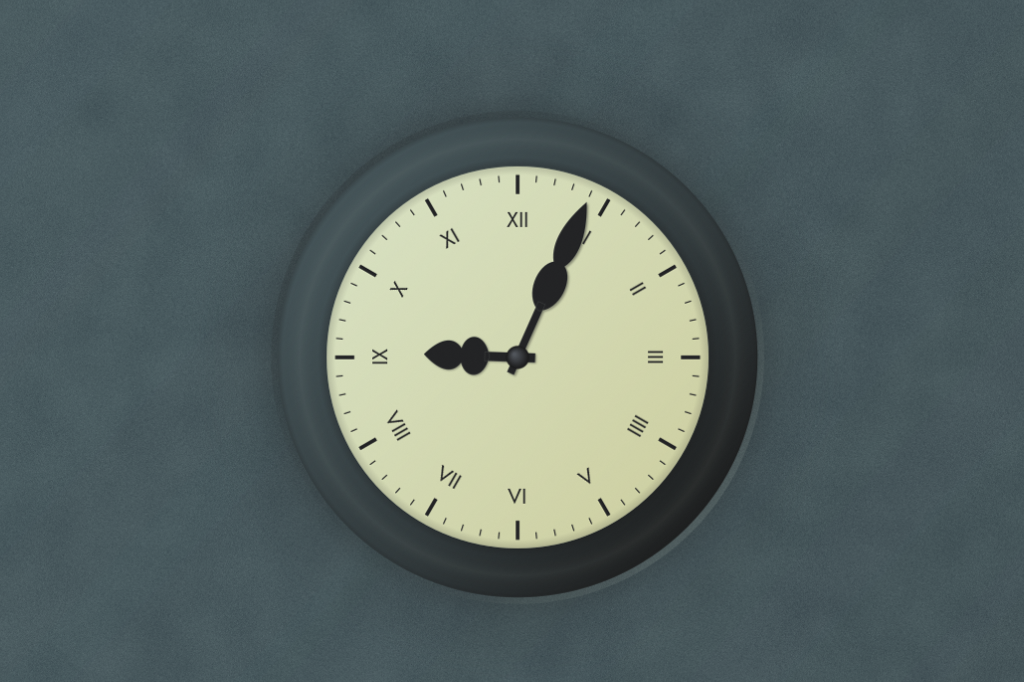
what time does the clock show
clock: 9:04
